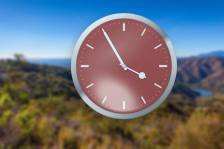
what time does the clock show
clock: 3:55
